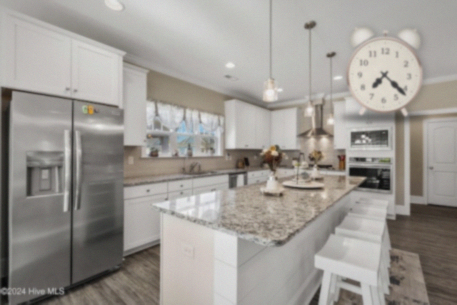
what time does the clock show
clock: 7:22
